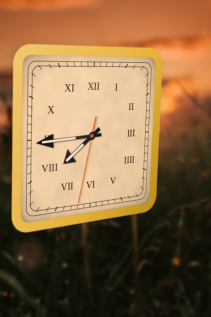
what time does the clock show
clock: 7:44:32
